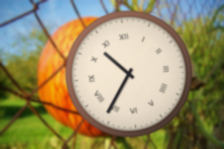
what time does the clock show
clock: 10:36
